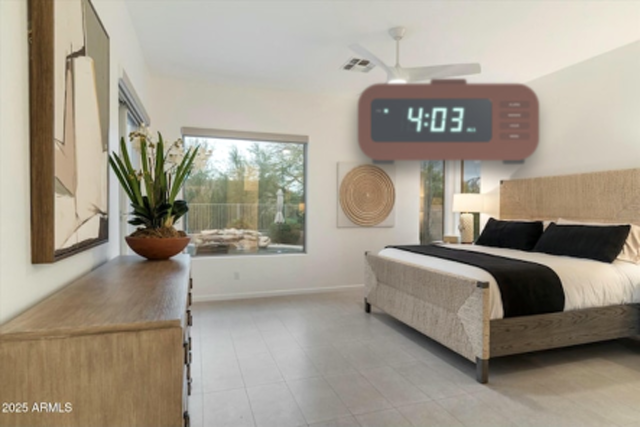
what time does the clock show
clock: 4:03
